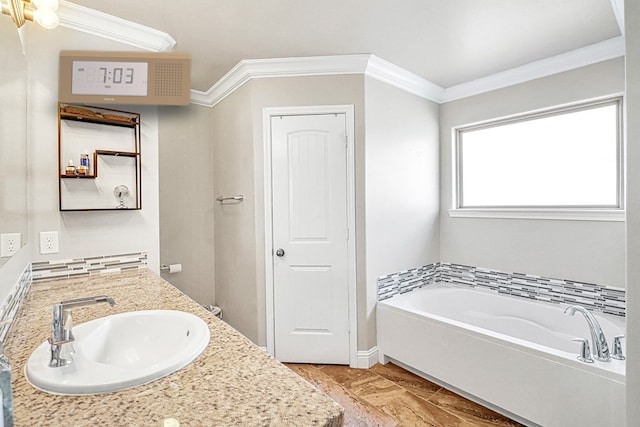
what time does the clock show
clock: 7:03
